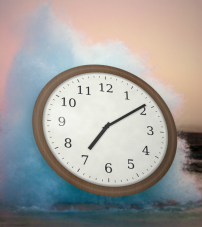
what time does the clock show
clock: 7:09
